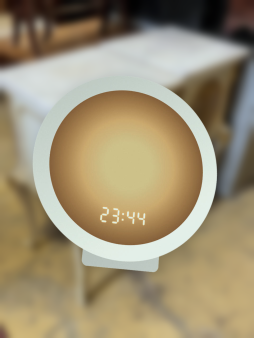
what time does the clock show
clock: 23:44
